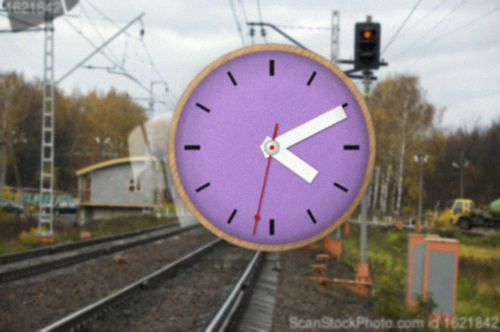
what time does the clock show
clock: 4:10:32
